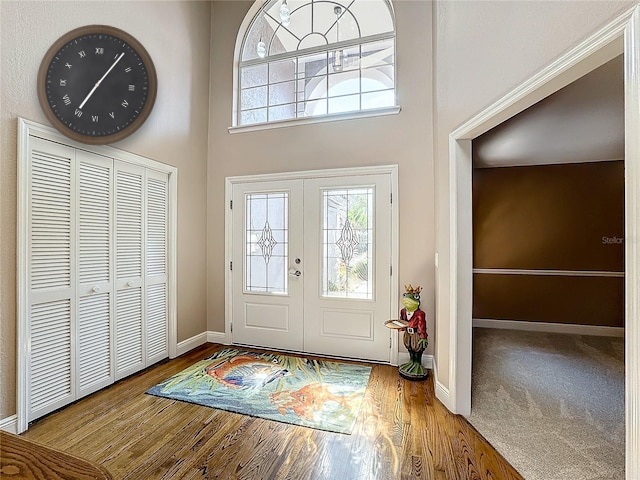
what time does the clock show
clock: 7:06
